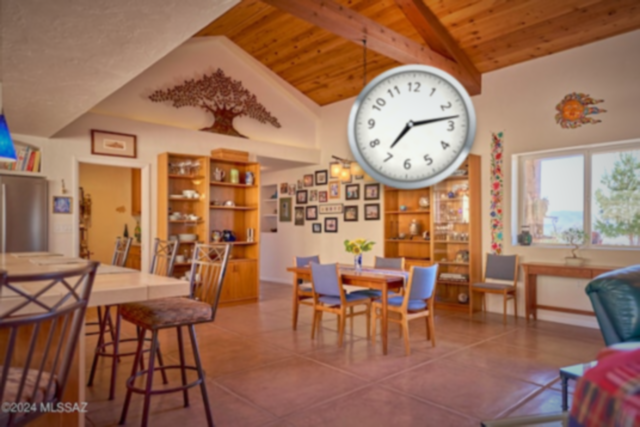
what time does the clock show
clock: 7:13
